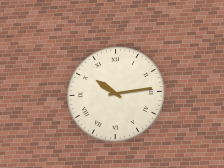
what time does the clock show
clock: 10:14
